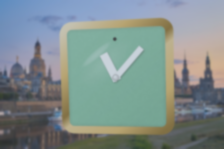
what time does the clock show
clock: 11:07
